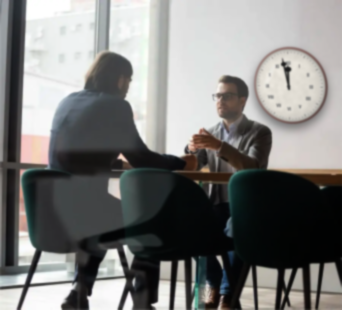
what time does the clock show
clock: 11:58
